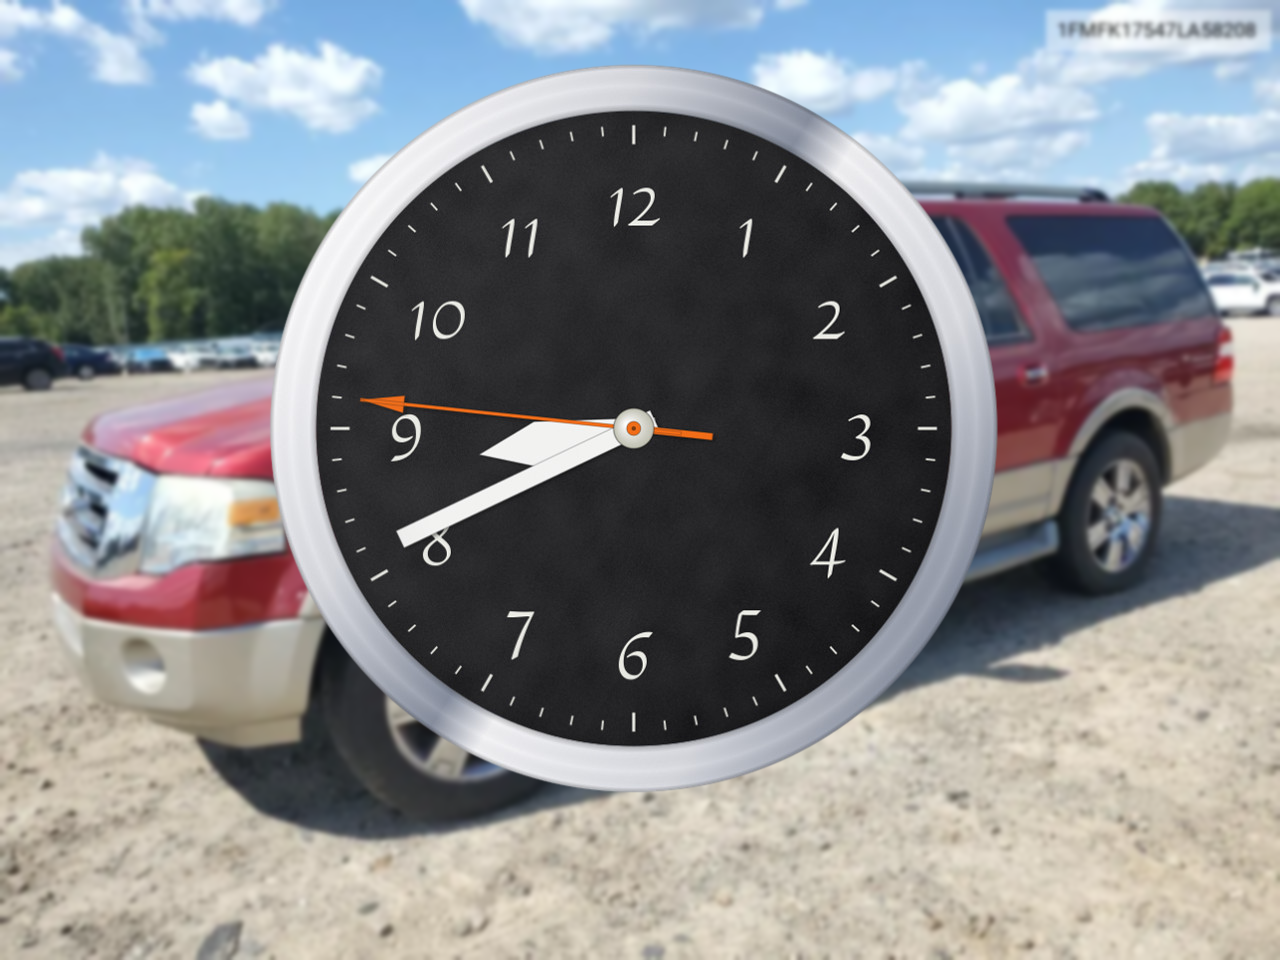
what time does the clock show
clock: 8:40:46
